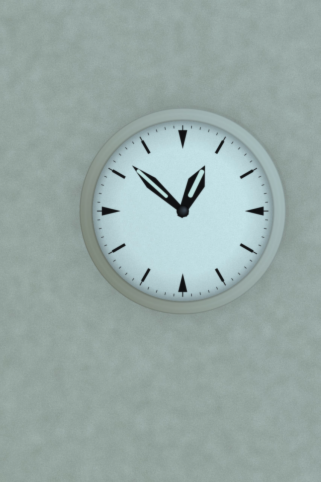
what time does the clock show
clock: 12:52
